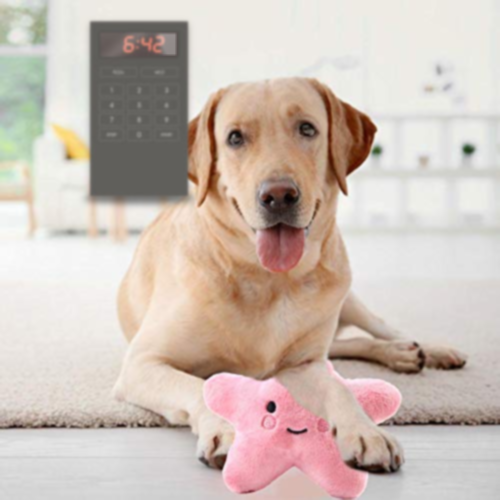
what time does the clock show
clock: 6:42
